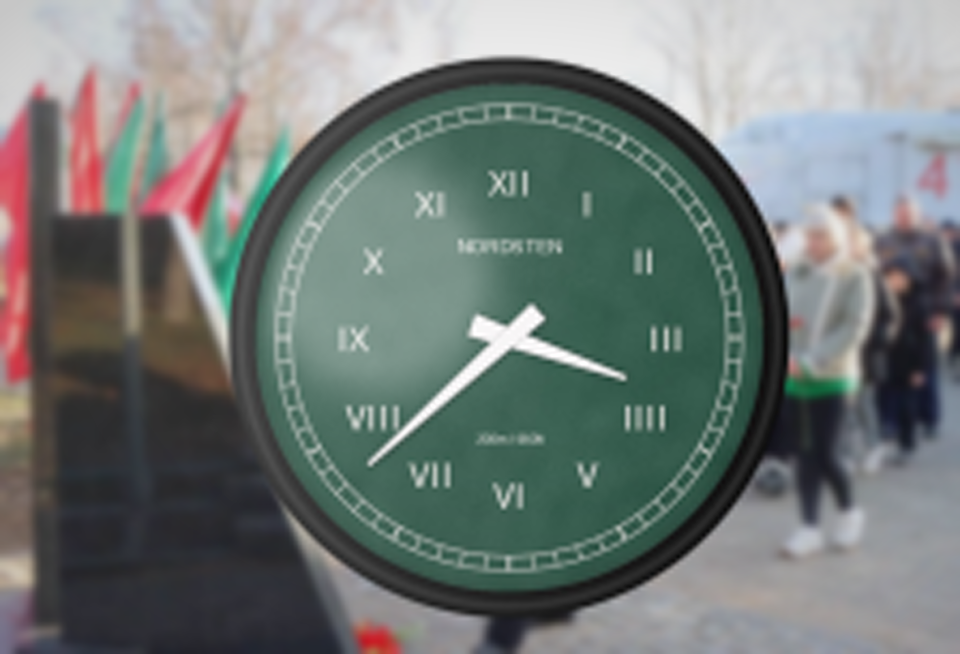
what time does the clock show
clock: 3:38
